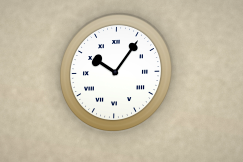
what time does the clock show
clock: 10:06
